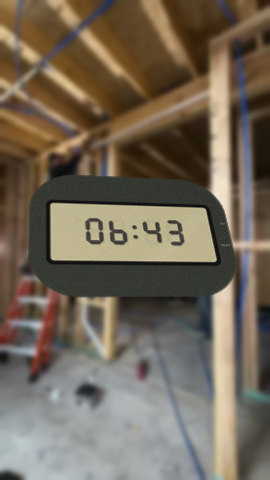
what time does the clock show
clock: 6:43
